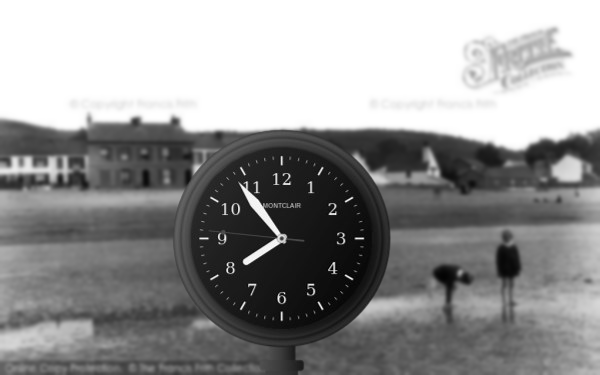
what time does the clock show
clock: 7:53:46
